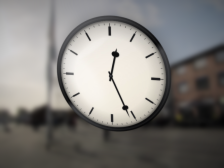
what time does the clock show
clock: 12:26
